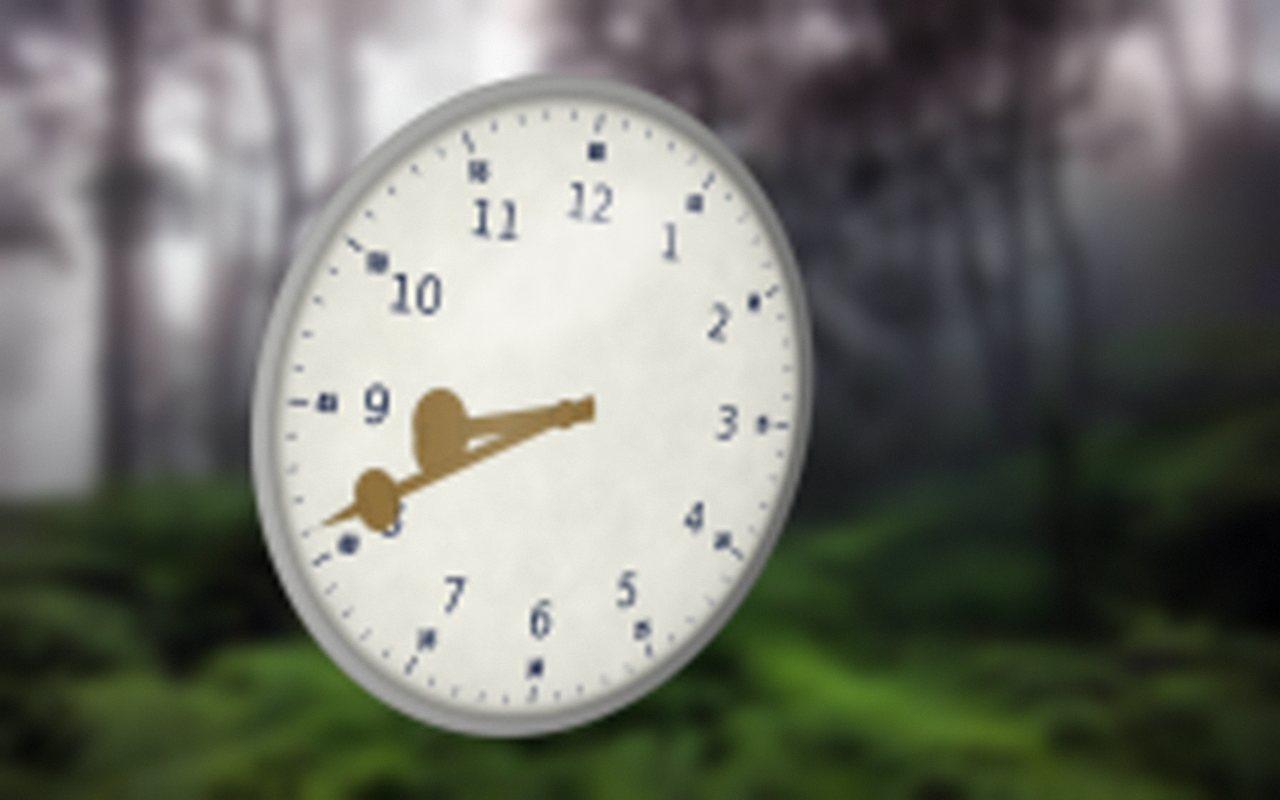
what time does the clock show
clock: 8:41
